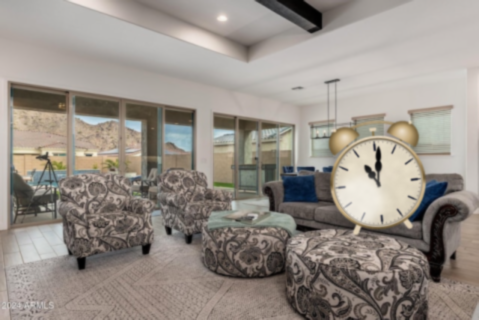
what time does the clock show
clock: 11:01
